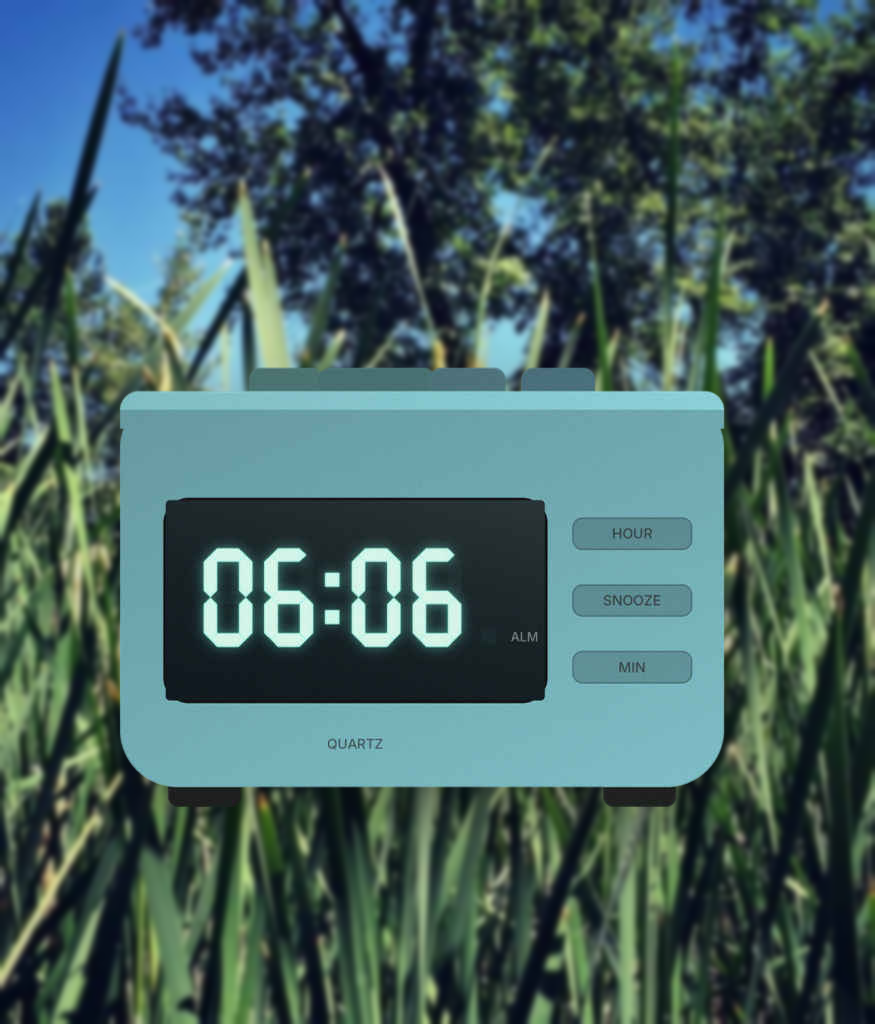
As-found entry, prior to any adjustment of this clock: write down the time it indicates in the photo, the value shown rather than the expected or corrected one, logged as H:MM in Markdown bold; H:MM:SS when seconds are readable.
**6:06**
